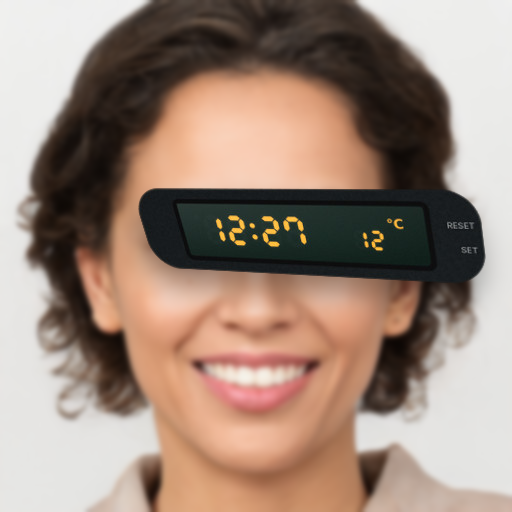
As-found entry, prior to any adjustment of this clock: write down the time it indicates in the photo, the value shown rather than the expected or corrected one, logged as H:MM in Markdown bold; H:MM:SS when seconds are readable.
**12:27**
